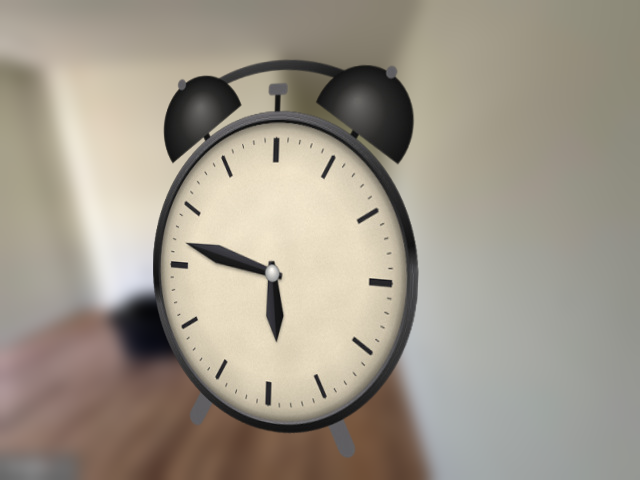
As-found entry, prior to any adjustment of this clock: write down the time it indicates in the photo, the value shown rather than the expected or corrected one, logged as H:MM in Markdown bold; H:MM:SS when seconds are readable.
**5:47**
